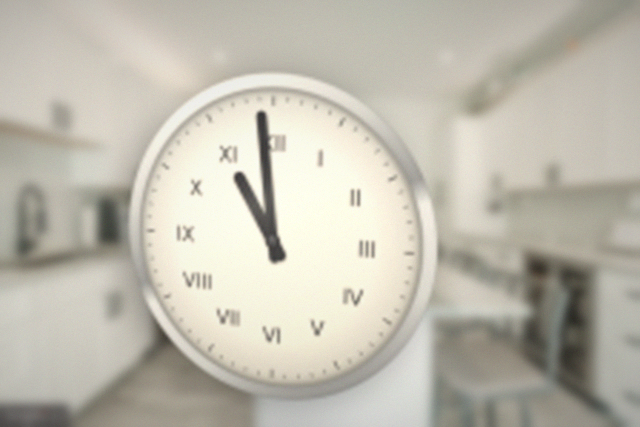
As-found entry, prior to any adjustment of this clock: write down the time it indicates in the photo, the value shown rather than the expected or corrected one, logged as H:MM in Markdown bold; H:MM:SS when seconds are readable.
**10:59**
